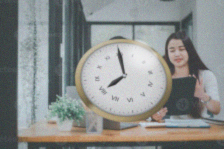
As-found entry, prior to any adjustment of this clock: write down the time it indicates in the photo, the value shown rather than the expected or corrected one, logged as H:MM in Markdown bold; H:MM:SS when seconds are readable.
**8:00**
